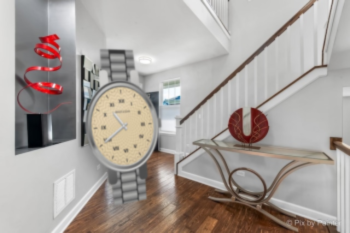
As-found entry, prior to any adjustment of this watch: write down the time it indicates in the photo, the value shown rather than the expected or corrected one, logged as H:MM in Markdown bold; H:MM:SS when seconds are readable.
**10:40**
